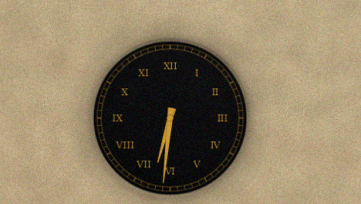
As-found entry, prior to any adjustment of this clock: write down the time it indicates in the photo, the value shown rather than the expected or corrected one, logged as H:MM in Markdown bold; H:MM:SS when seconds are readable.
**6:31**
